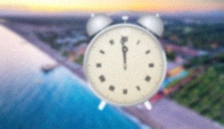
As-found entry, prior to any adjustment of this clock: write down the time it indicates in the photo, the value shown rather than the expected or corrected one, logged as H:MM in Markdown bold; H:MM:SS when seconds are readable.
**11:59**
